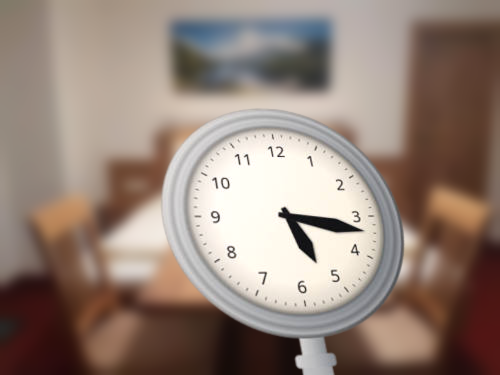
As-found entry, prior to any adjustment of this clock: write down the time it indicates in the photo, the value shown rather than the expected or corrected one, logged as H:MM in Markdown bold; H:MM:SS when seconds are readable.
**5:17**
